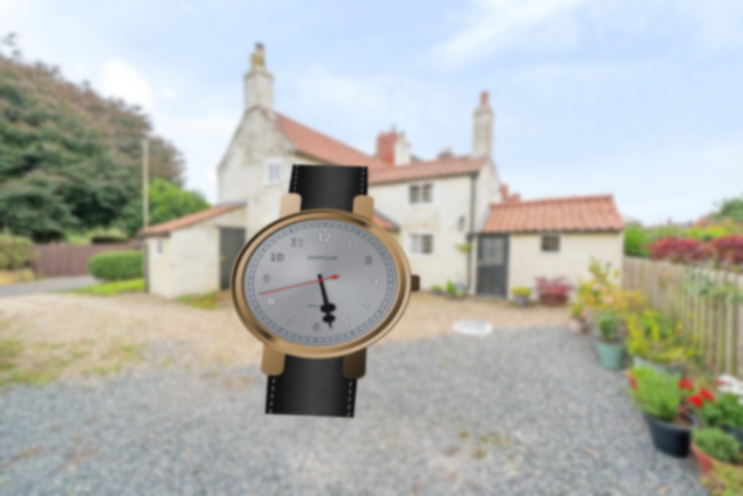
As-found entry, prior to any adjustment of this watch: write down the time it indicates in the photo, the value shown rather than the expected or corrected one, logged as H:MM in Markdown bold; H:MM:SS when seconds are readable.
**5:27:42**
